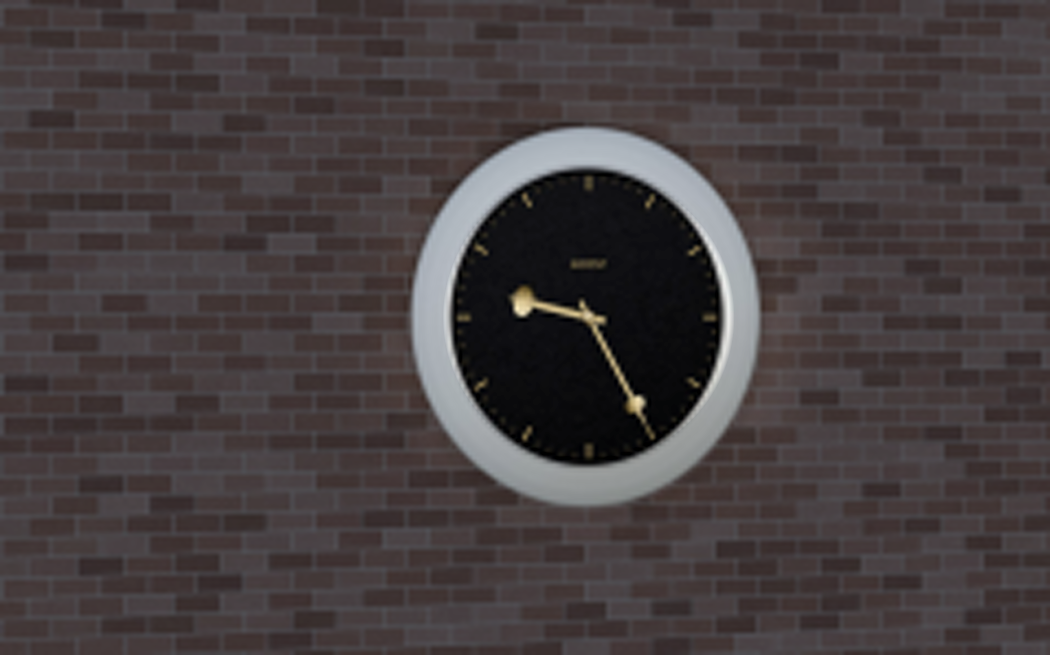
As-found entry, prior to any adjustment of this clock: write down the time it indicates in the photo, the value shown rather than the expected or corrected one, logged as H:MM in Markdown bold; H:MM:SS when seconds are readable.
**9:25**
